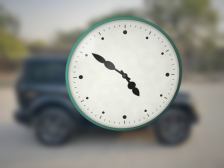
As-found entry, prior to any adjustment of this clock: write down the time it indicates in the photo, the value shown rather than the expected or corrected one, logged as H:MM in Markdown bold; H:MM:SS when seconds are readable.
**4:51**
